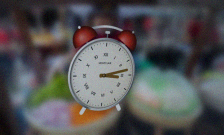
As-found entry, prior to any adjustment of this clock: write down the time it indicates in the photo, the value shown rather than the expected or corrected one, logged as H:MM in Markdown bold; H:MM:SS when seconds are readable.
**3:13**
